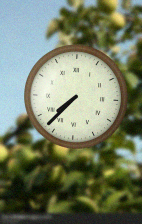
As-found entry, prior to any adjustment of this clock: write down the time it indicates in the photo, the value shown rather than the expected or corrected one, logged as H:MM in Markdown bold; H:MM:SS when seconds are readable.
**7:37**
